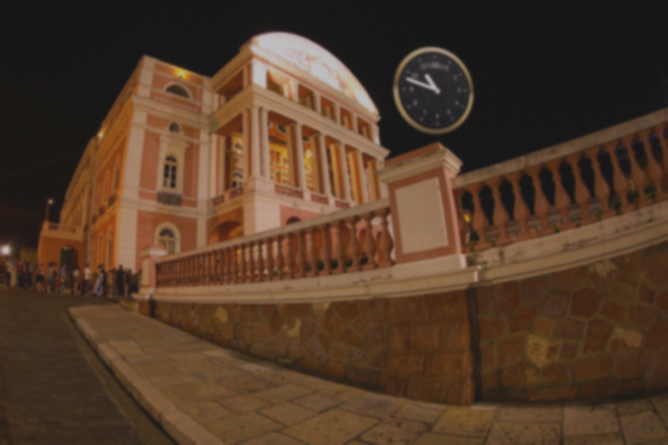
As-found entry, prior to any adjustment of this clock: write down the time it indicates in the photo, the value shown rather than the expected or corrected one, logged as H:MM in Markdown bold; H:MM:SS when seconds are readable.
**10:48**
